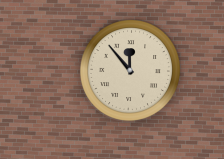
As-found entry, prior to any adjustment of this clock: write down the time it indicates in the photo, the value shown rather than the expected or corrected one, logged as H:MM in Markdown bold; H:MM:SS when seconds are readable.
**11:53**
